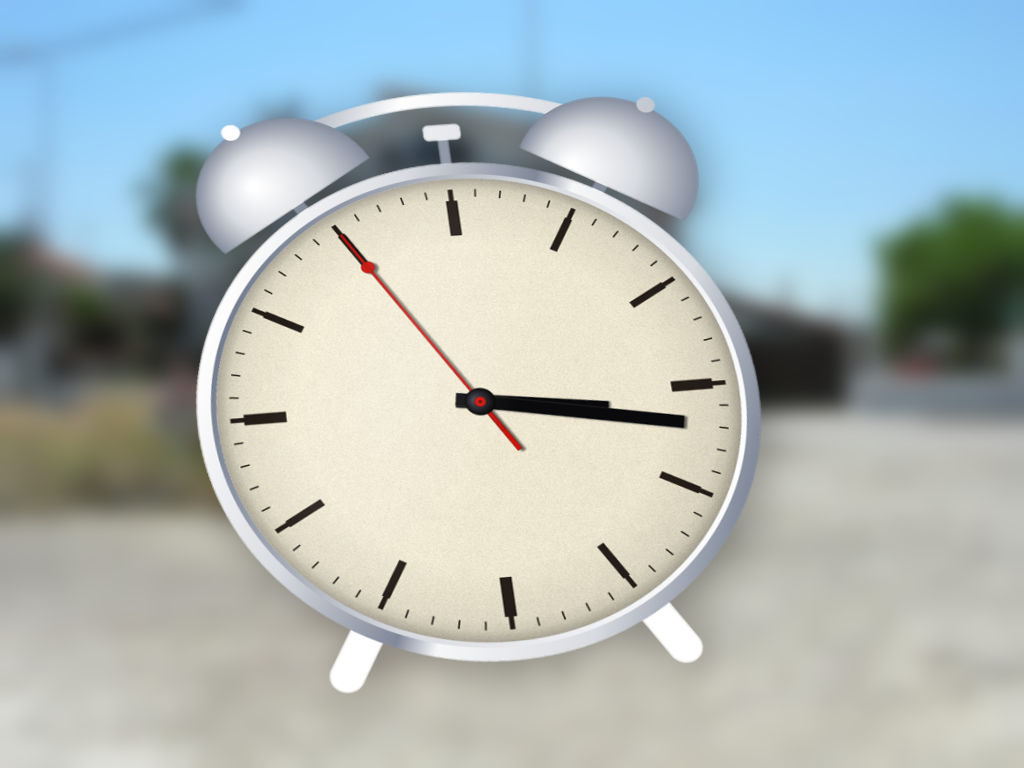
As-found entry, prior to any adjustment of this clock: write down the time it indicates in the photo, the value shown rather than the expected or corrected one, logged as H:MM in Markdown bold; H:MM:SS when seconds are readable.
**3:16:55**
